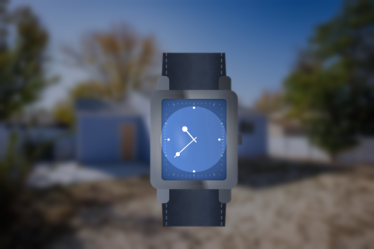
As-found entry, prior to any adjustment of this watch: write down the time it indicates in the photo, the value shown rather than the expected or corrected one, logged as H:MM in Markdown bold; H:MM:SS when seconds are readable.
**10:38**
